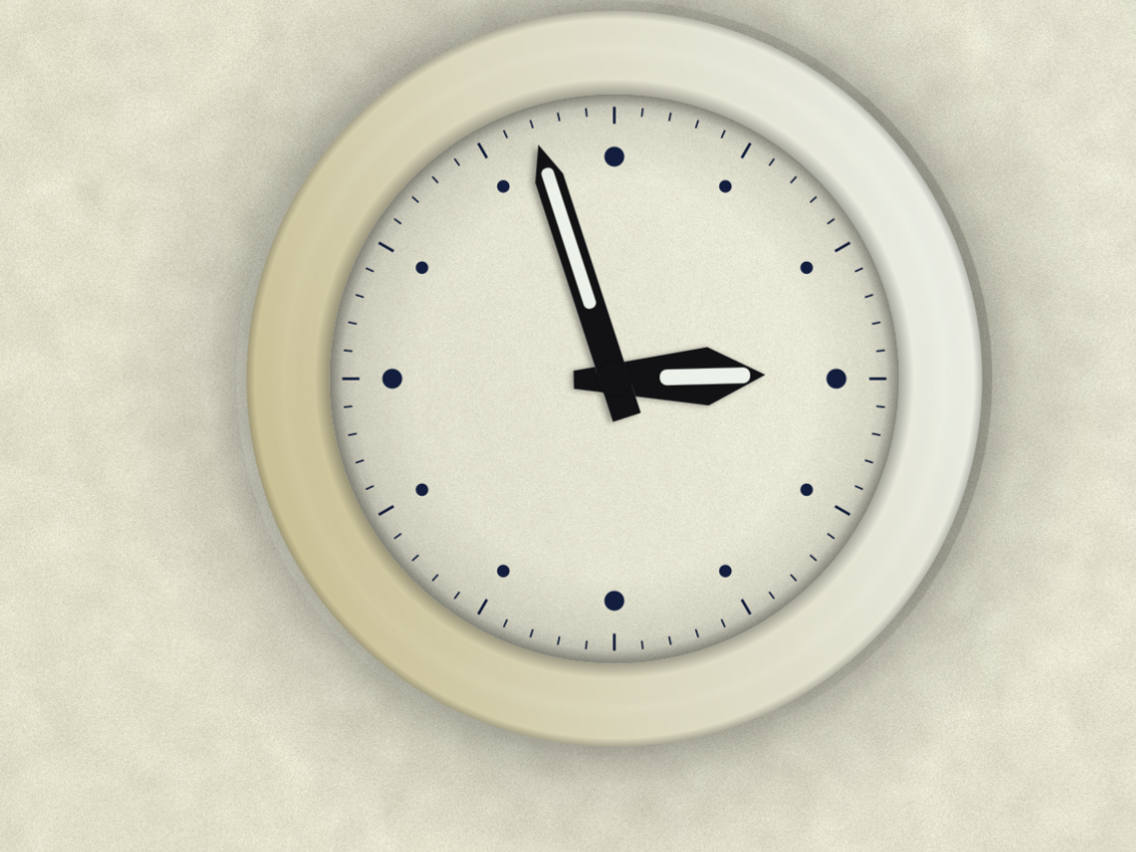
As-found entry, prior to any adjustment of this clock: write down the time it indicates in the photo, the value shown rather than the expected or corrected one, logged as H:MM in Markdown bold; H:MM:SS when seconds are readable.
**2:57**
